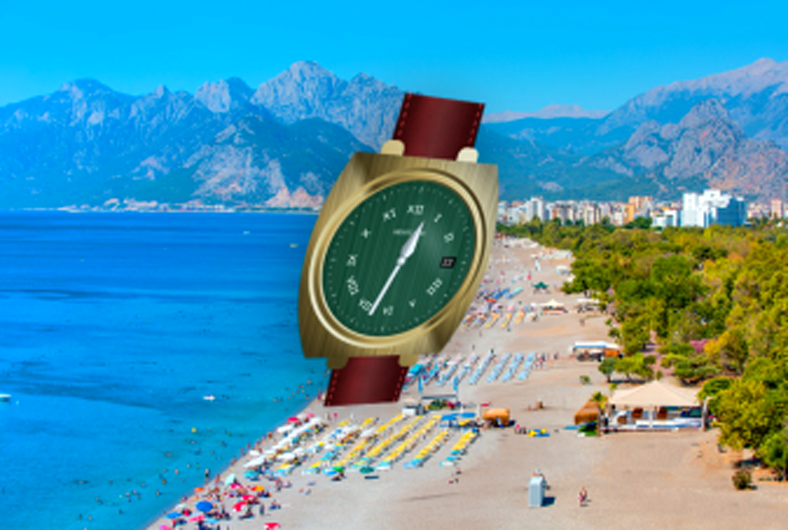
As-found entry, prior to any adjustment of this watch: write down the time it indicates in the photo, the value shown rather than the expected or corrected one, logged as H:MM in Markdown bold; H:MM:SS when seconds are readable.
**12:33**
